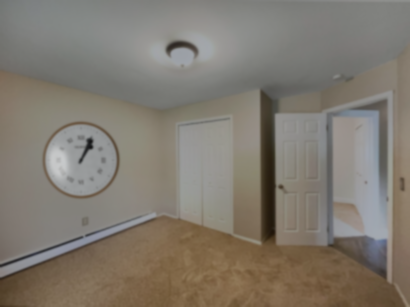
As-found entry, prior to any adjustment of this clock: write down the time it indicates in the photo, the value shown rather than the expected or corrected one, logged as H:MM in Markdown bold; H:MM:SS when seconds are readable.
**1:04**
